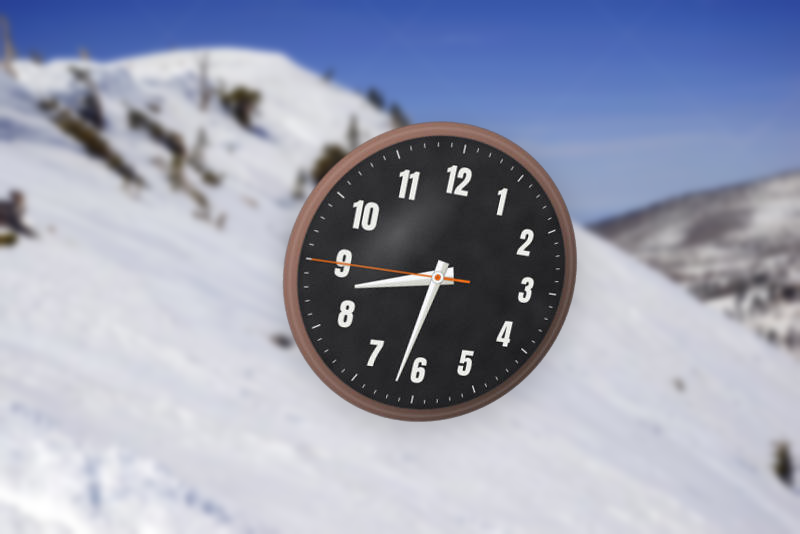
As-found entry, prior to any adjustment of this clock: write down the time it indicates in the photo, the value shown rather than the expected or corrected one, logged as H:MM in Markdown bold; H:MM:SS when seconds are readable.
**8:31:45**
